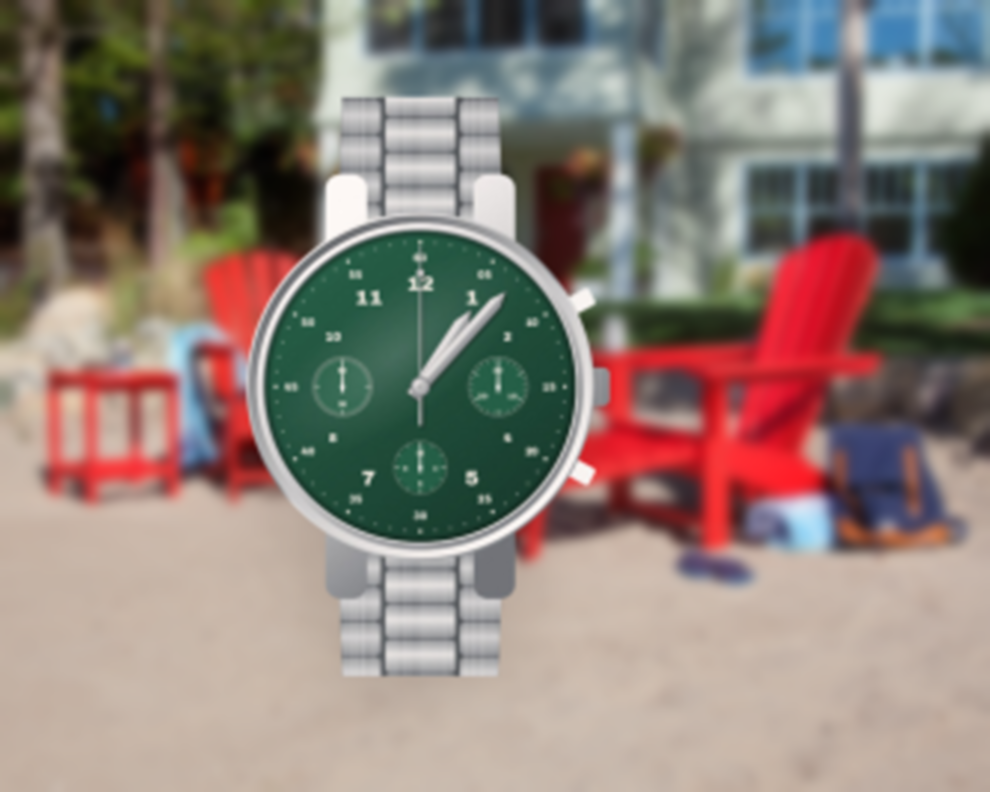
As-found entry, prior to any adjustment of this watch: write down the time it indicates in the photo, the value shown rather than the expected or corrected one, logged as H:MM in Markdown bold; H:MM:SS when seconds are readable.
**1:07**
